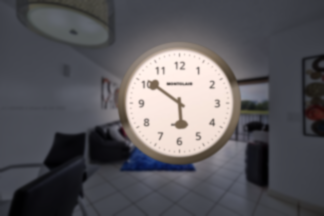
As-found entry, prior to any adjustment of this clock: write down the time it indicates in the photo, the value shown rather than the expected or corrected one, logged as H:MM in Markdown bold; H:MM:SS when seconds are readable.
**5:51**
